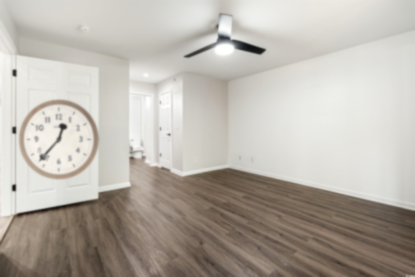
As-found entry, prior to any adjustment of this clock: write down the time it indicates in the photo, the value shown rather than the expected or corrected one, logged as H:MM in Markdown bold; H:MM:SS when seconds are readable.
**12:37**
